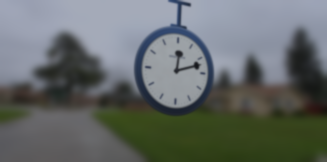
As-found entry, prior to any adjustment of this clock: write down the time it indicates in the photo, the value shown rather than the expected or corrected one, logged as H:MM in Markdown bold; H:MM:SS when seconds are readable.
**12:12**
